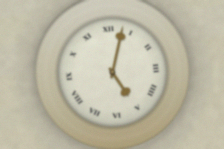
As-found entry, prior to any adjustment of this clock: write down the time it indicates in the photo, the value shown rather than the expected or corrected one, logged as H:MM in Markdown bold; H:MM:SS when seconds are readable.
**5:03**
